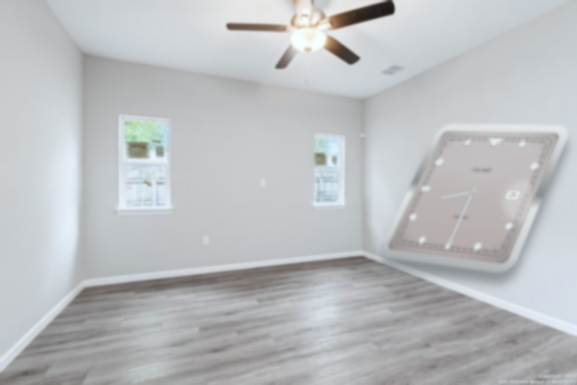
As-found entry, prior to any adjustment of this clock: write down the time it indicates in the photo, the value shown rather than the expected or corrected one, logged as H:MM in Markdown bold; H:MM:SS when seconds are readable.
**8:30**
